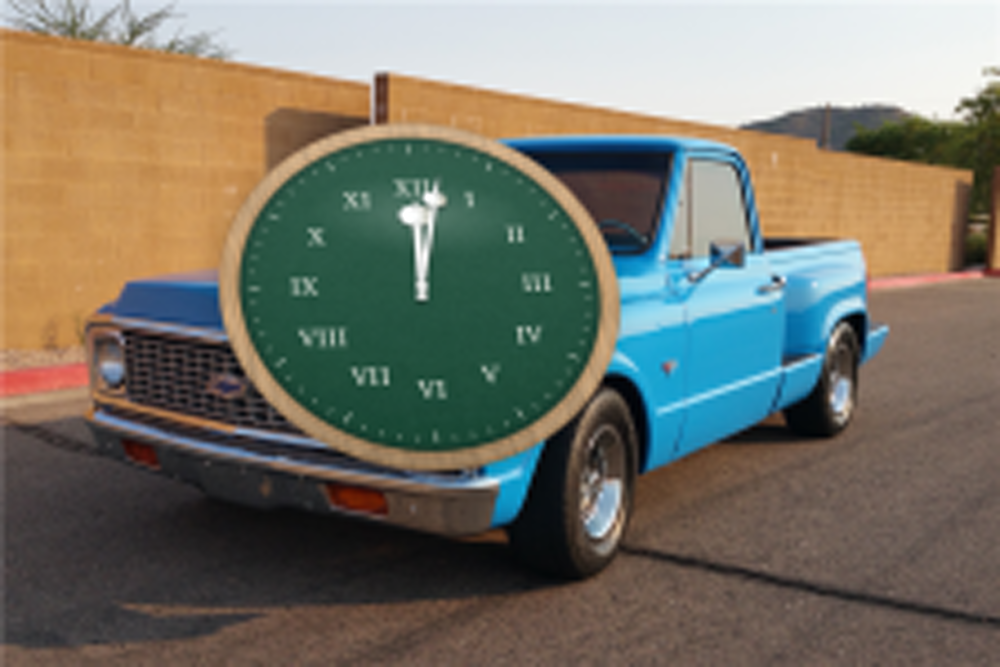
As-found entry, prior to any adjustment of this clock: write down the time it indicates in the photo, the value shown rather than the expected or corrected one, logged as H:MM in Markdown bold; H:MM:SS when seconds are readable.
**12:02**
